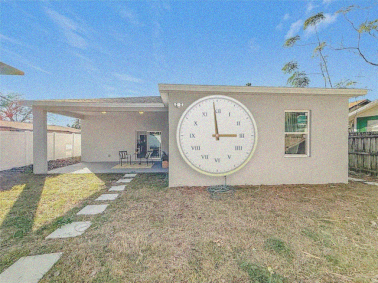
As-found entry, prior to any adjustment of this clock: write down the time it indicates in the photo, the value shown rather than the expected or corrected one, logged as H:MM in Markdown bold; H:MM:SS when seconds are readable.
**2:59**
